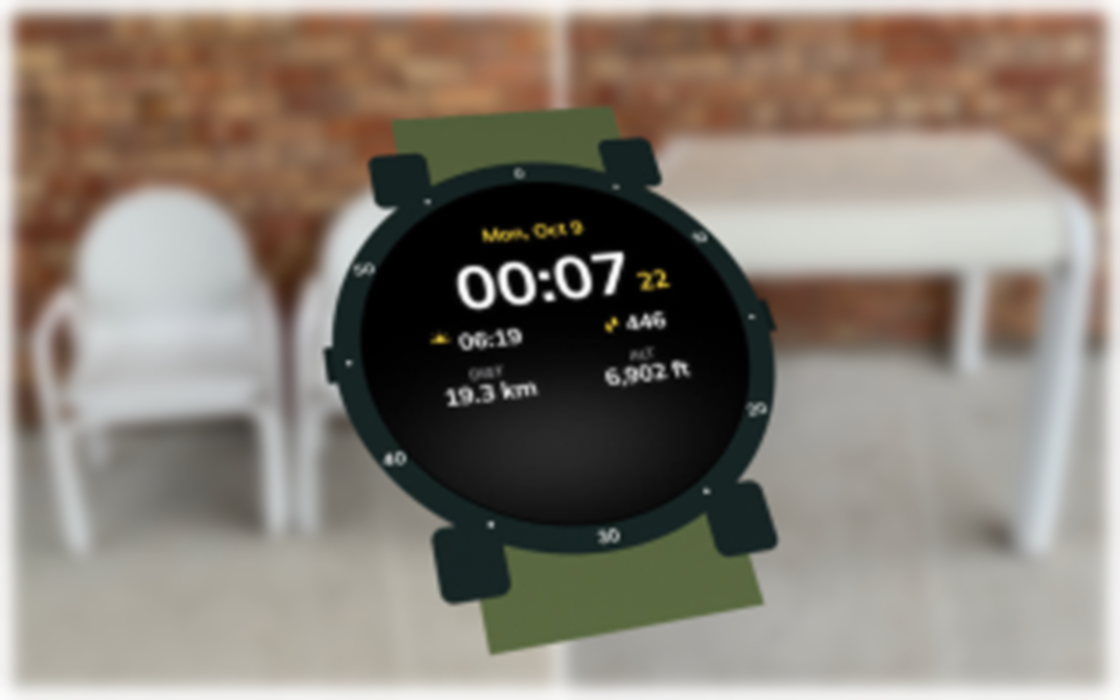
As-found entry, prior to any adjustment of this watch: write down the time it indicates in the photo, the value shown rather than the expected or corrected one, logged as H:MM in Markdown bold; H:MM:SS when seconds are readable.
**0:07**
